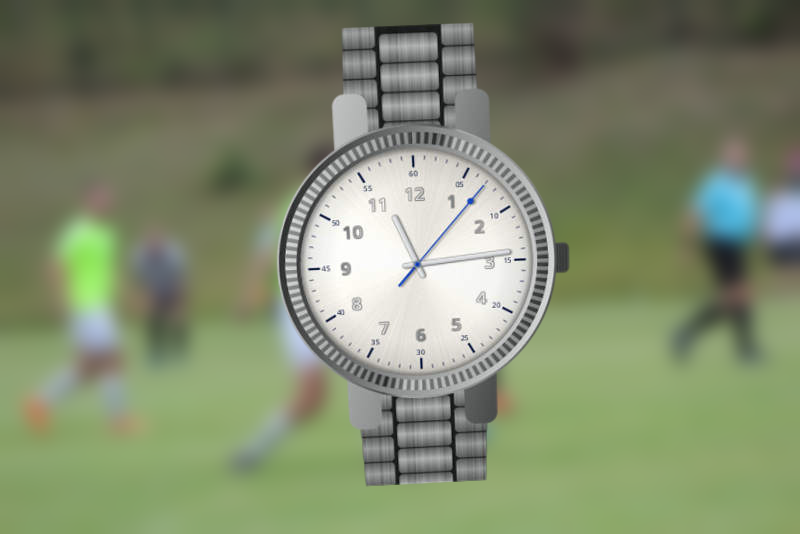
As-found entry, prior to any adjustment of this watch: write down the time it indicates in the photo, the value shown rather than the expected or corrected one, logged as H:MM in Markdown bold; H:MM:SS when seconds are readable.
**11:14:07**
